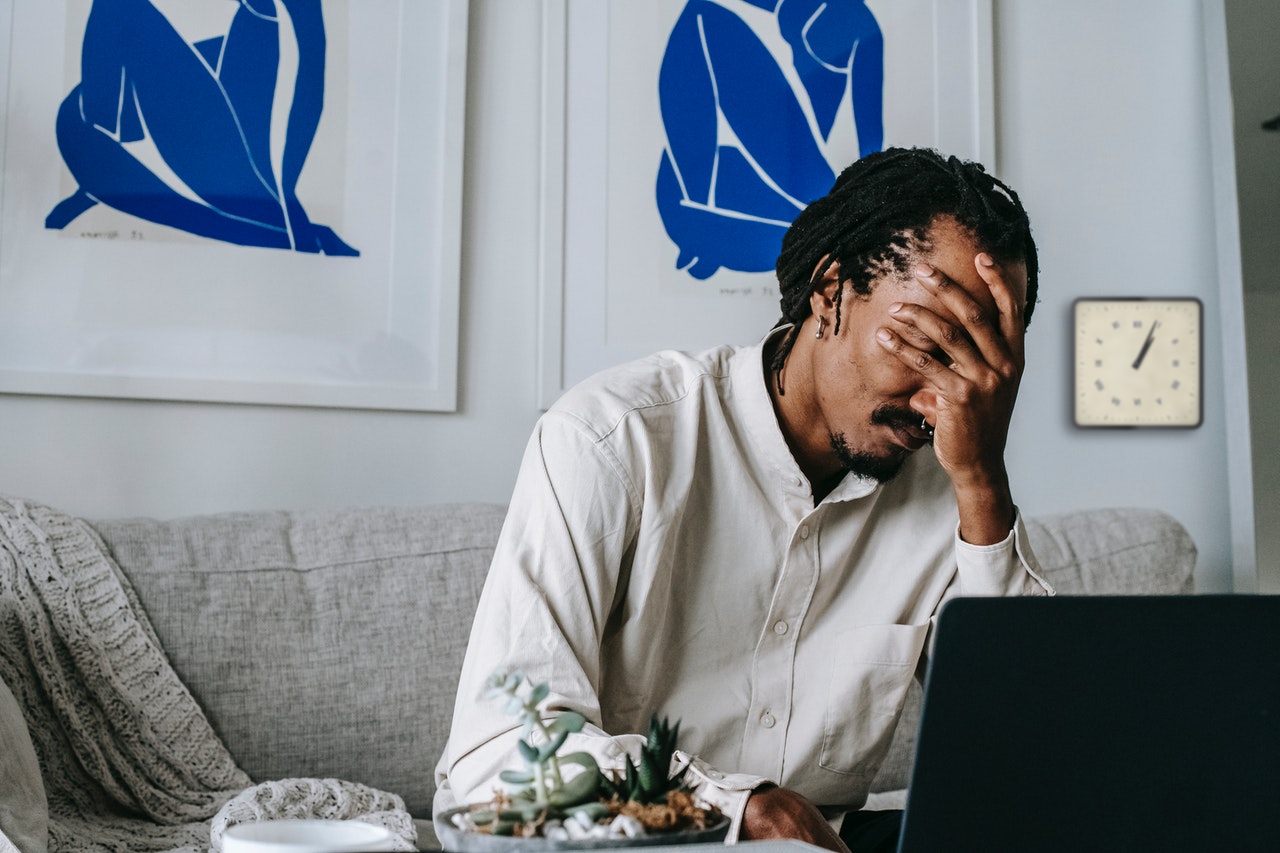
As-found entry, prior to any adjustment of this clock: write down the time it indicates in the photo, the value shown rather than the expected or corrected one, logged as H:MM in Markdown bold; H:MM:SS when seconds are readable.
**1:04**
